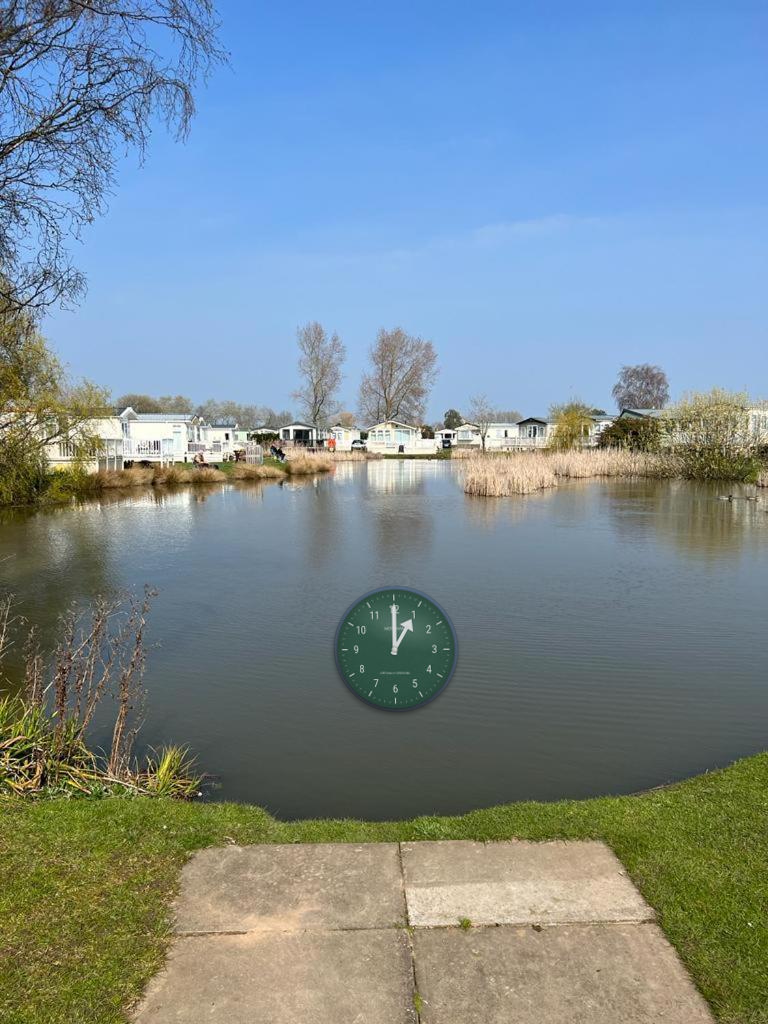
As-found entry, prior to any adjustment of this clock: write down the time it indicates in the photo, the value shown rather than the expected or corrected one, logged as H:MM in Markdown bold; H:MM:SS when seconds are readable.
**1:00**
